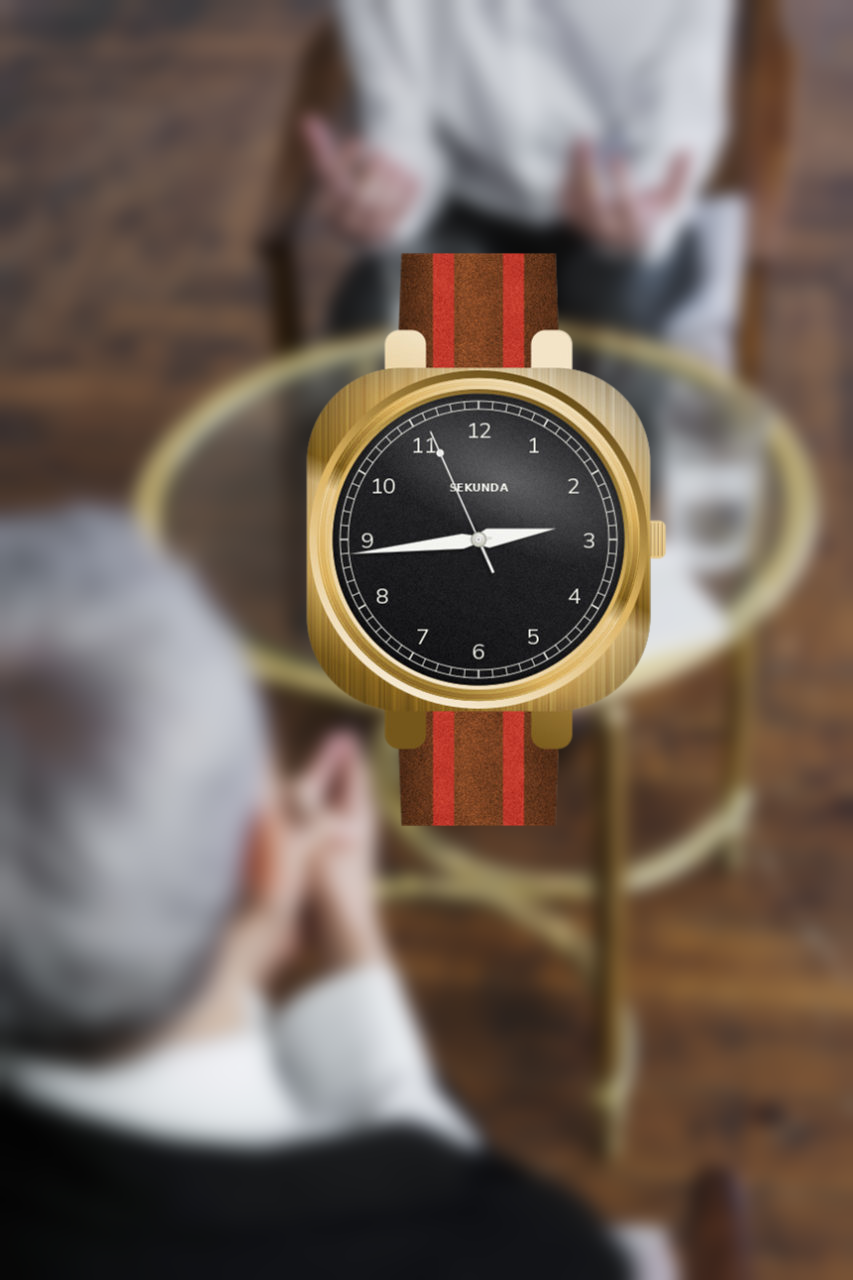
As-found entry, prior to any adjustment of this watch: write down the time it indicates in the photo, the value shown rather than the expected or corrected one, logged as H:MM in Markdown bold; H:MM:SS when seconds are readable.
**2:43:56**
